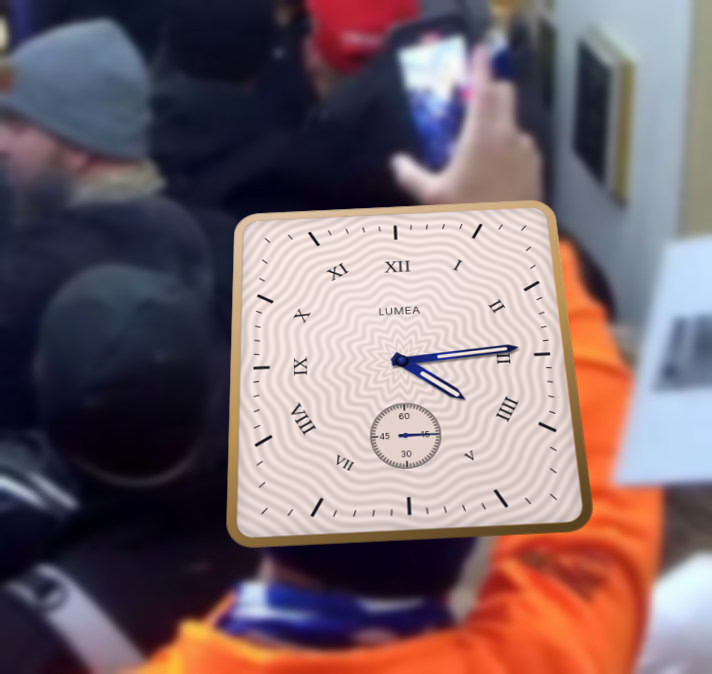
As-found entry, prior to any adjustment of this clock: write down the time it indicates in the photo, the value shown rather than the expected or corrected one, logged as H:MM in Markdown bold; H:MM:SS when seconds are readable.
**4:14:15**
